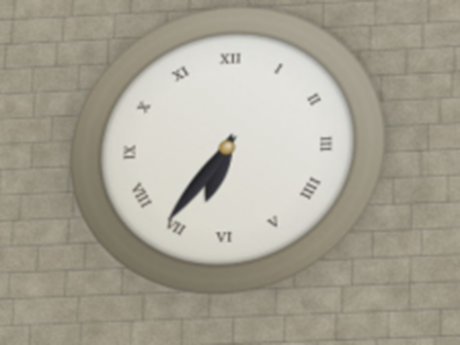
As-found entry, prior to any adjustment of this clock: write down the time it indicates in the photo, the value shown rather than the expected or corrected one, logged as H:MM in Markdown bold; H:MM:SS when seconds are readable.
**6:36**
